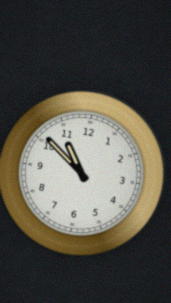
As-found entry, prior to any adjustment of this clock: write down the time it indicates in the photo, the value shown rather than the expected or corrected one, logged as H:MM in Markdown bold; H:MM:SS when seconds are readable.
**10:51**
